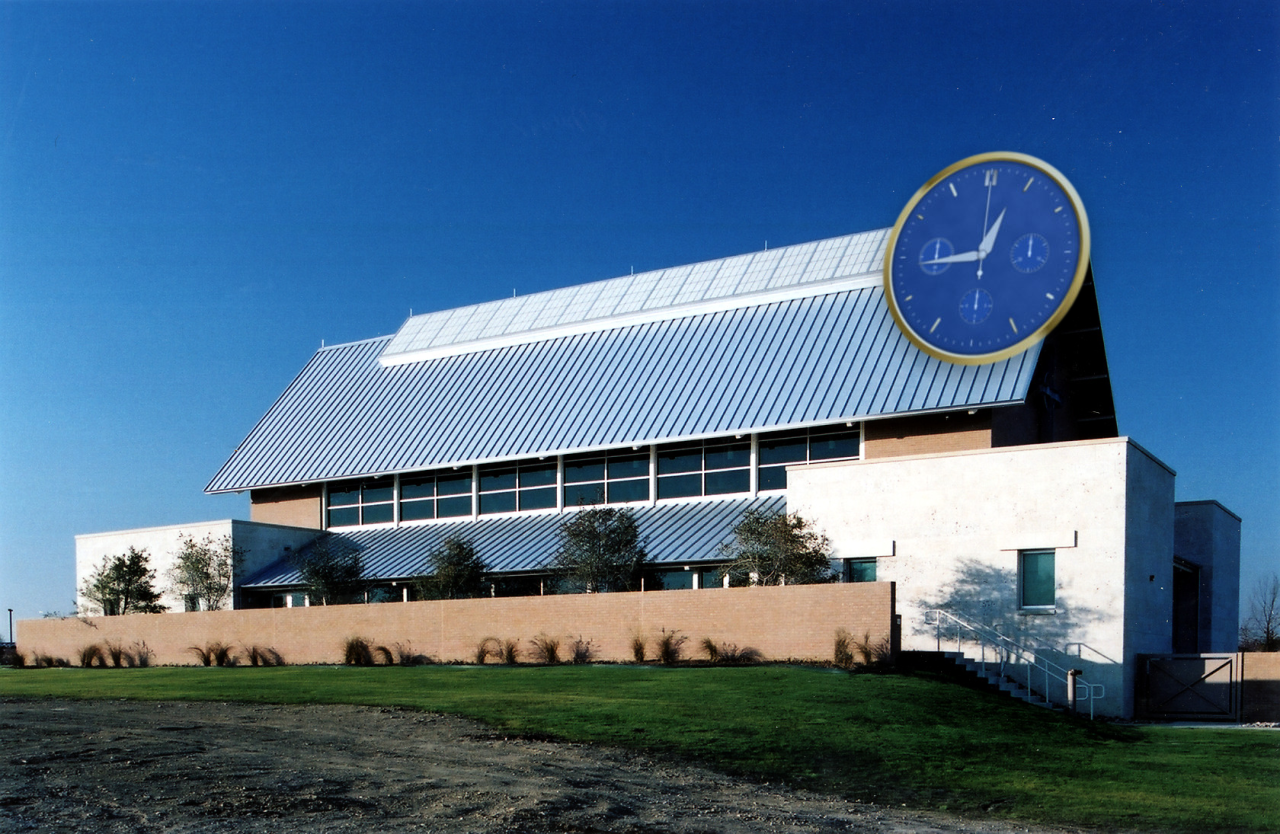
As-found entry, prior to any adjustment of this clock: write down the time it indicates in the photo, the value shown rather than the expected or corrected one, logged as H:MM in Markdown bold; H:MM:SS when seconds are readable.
**12:44**
